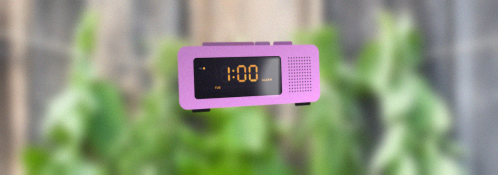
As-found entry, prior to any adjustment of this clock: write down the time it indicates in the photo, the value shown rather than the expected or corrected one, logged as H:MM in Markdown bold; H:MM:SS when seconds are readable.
**1:00**
